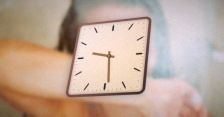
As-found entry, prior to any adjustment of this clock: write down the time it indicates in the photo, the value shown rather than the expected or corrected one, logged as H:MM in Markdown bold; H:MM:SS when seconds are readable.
**9:29**
